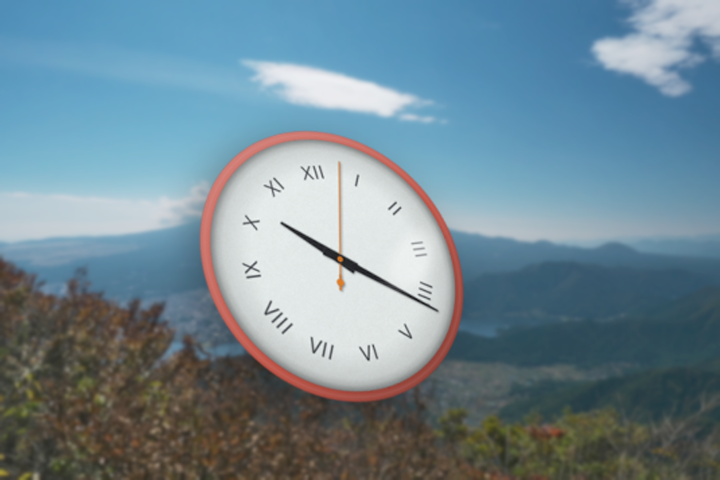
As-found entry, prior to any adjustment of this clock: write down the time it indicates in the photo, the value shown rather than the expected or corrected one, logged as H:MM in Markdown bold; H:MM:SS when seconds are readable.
**10:21:03**
